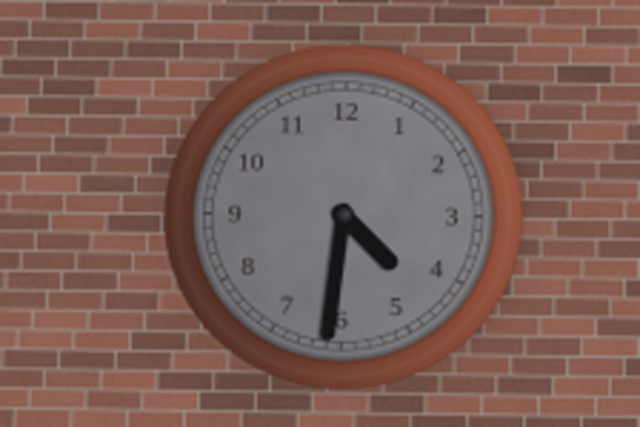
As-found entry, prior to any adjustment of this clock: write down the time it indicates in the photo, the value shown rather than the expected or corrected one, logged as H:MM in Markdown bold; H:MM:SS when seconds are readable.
**4:31**
